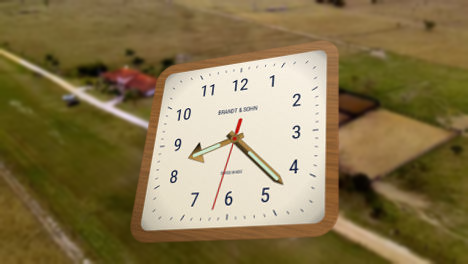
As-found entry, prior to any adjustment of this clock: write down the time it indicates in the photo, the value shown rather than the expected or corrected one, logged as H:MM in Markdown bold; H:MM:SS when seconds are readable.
**8:22:32**
